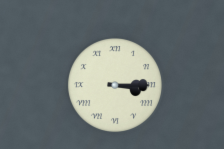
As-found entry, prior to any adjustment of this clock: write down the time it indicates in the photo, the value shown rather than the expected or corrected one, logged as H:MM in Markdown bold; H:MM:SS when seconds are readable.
**3:15**
